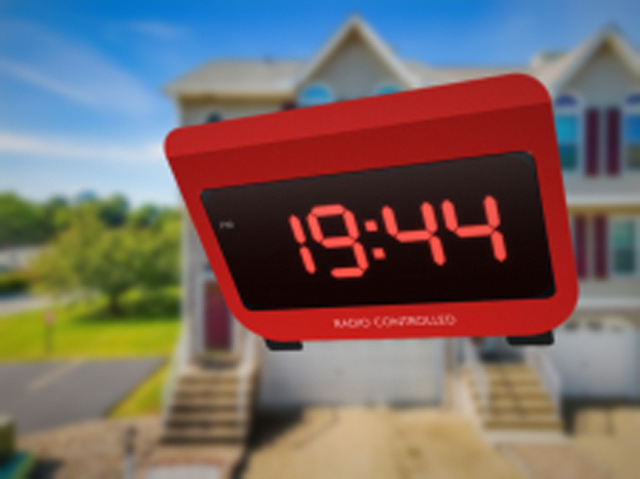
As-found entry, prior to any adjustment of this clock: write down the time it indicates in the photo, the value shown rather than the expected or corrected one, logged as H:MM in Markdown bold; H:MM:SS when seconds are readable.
**19:44**
